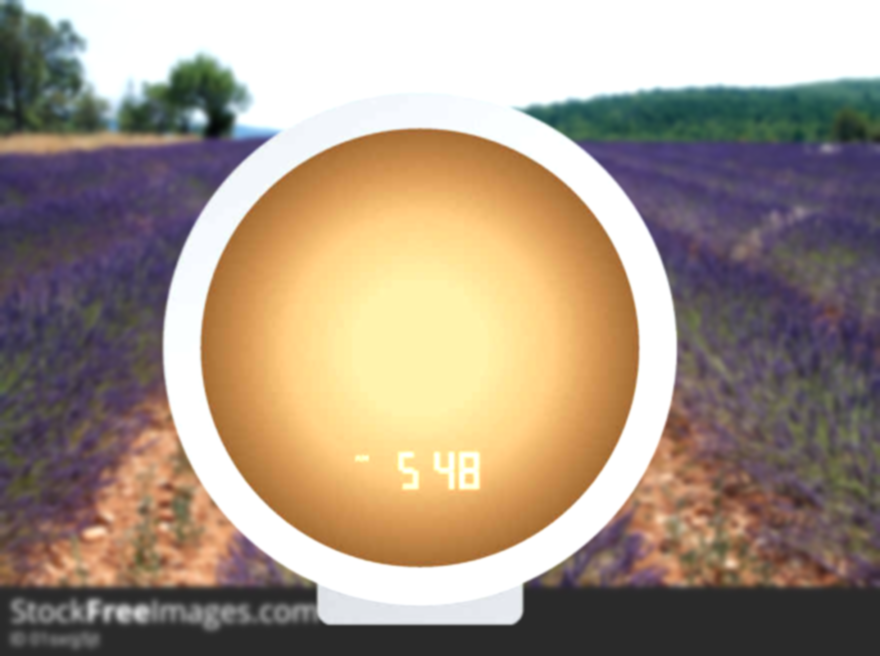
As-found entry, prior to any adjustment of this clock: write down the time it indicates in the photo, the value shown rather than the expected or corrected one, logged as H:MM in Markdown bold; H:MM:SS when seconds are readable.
**5:48**
